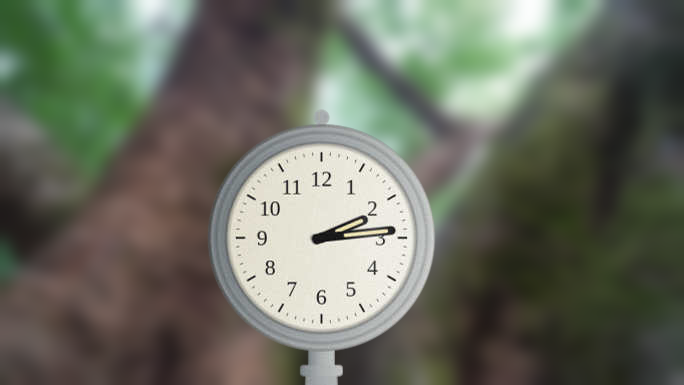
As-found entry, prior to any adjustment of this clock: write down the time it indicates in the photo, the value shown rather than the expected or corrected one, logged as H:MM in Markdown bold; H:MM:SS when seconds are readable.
**2:14**
